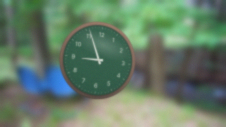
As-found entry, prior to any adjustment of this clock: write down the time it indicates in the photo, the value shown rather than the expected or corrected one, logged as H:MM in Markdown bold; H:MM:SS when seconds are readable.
**8:56**
